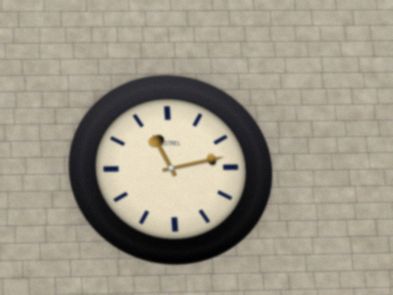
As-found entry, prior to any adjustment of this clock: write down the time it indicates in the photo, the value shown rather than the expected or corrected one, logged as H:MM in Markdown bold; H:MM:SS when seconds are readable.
**11:13**
